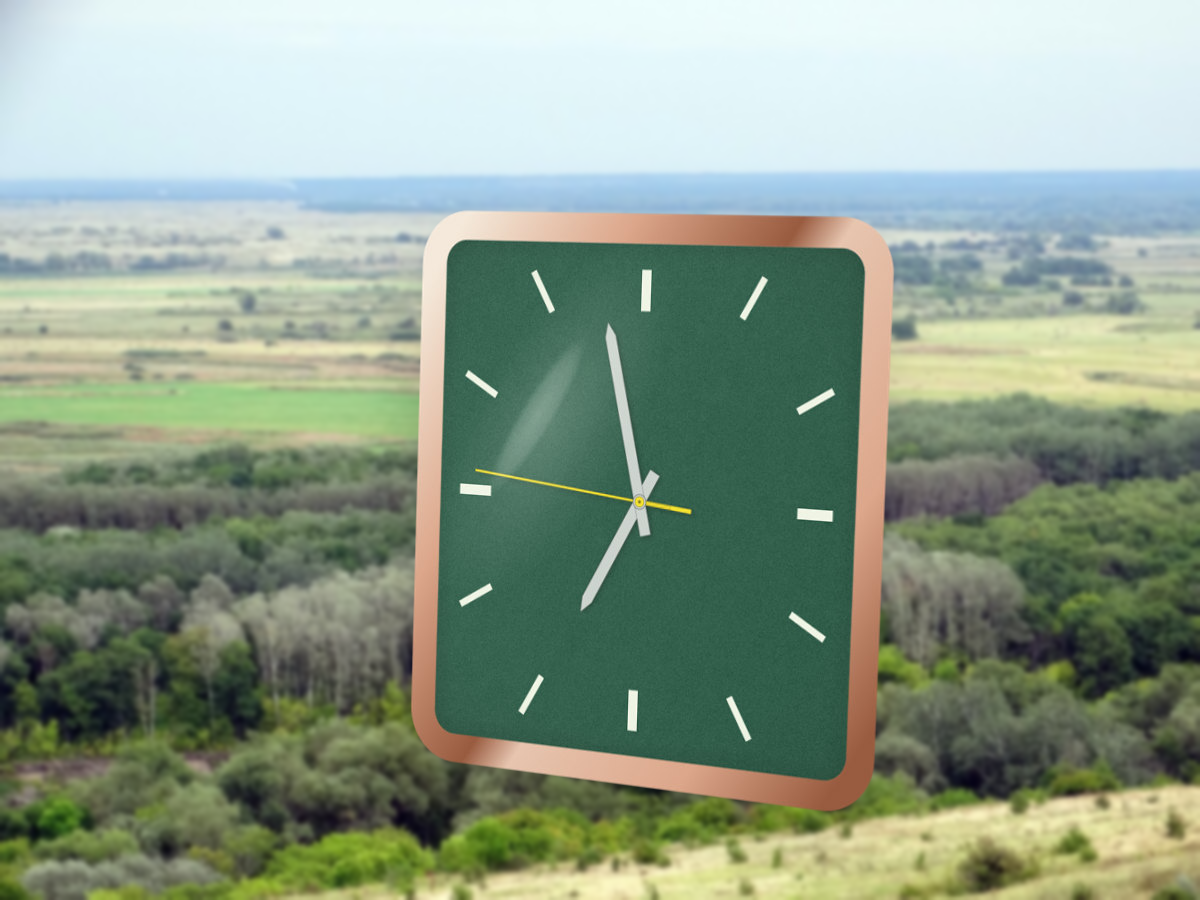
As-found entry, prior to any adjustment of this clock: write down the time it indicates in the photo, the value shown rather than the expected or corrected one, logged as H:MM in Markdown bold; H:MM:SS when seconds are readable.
**6:57:46**
